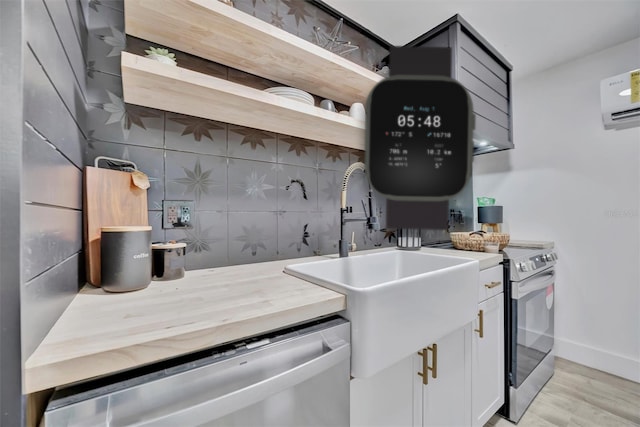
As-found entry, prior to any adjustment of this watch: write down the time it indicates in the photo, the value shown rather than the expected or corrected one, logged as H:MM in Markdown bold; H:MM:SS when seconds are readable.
**5:48**
